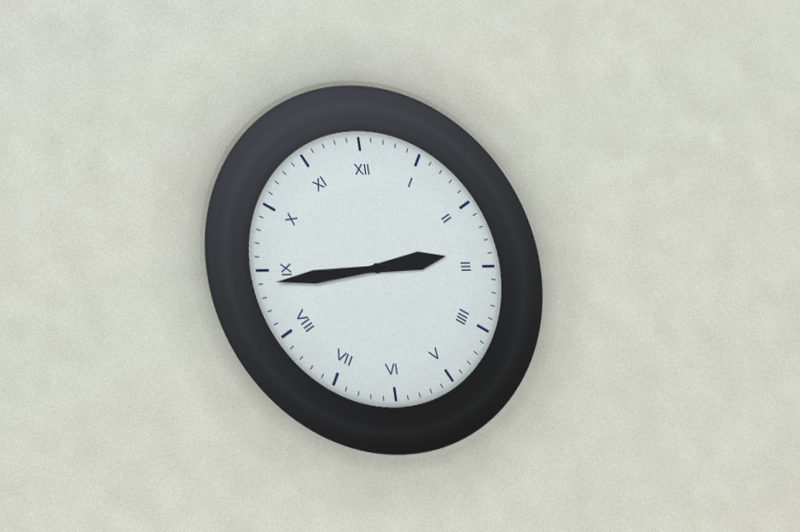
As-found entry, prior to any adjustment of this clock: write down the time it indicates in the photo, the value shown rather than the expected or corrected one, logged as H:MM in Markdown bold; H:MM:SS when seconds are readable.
**2:44**
